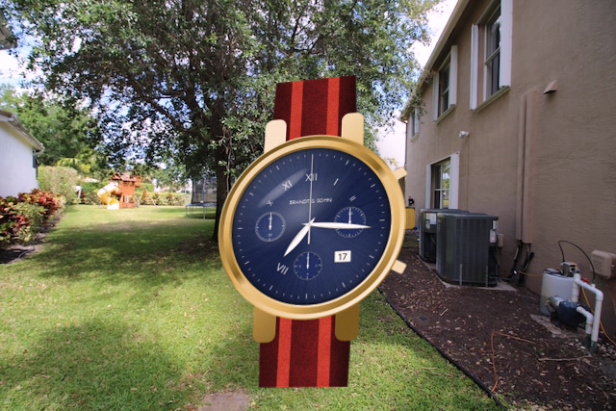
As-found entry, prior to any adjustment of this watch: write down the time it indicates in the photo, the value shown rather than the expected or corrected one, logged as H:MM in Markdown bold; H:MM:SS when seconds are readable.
**7:16**
